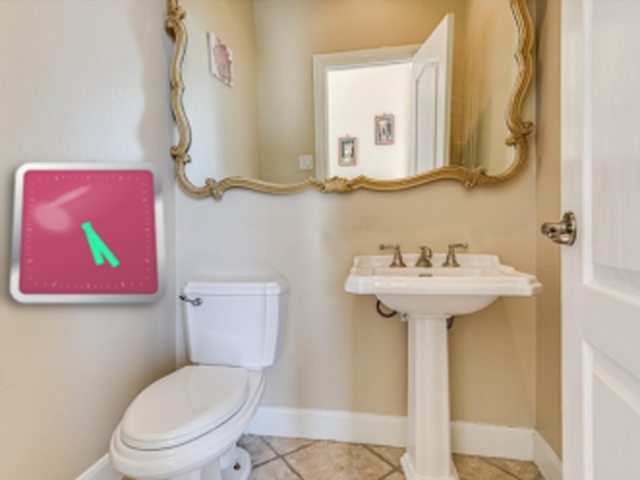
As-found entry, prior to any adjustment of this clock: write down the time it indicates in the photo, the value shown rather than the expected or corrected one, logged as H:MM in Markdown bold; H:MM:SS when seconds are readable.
**5:24**
